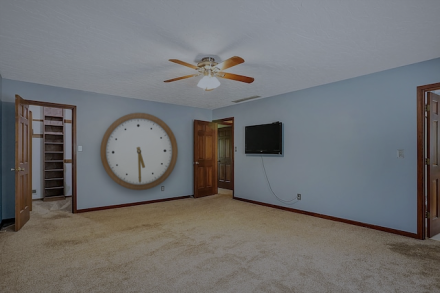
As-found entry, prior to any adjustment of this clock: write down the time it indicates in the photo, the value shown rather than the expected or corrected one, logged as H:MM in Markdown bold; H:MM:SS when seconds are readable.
**5:30**
